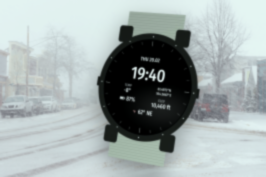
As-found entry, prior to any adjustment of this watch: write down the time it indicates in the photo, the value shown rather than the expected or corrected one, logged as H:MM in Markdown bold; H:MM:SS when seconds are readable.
**19:40**
